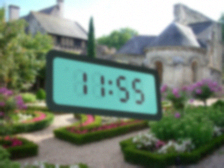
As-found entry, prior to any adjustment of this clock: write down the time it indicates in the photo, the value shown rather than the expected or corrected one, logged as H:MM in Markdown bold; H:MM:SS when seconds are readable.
**11:55**
